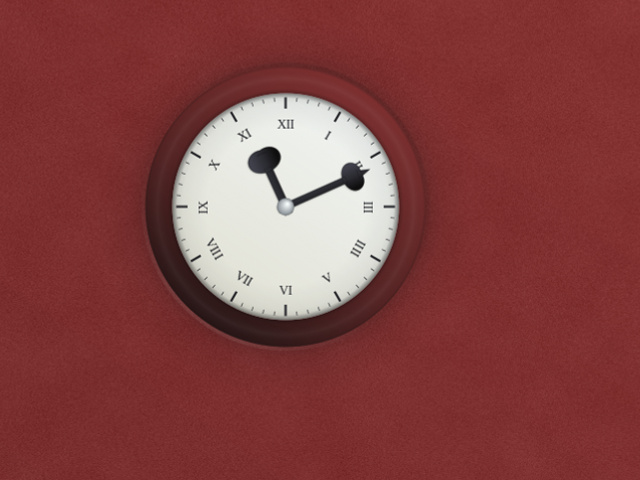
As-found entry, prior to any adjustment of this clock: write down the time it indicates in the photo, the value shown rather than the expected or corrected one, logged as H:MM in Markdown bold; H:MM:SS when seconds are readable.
**11:11**
